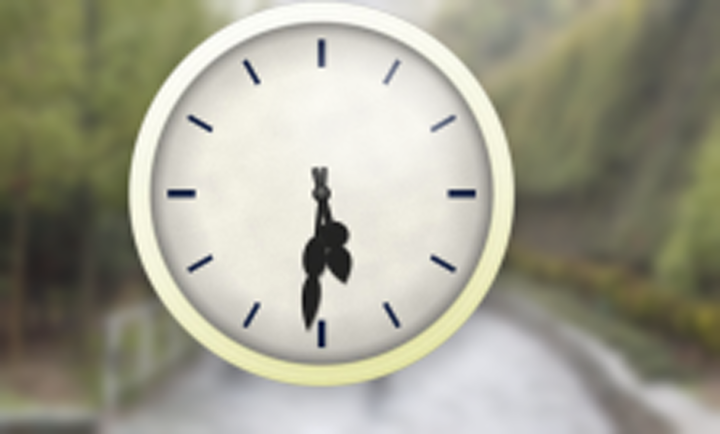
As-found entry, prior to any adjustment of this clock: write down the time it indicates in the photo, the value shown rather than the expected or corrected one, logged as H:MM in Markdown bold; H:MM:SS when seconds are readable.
**5:31**
